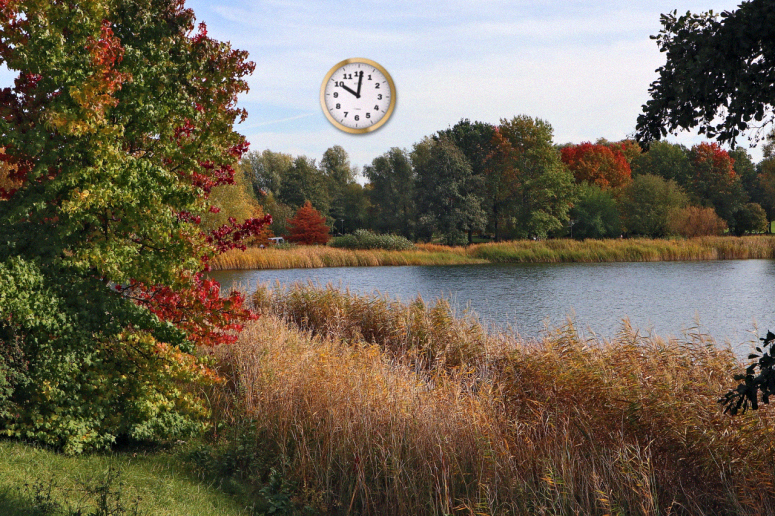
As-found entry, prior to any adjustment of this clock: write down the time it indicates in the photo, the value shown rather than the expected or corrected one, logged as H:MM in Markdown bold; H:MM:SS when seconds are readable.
**10:01**
